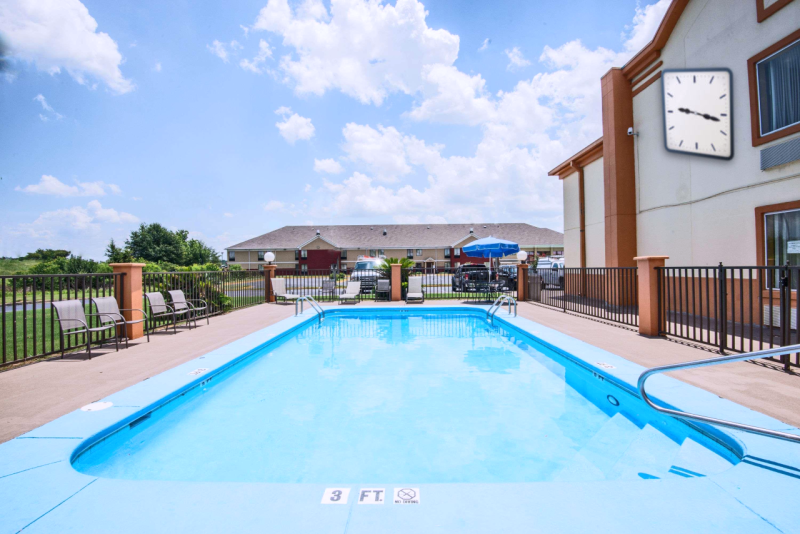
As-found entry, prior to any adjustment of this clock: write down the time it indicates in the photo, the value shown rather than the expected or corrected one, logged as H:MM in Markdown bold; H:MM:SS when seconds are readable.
**9:17**
